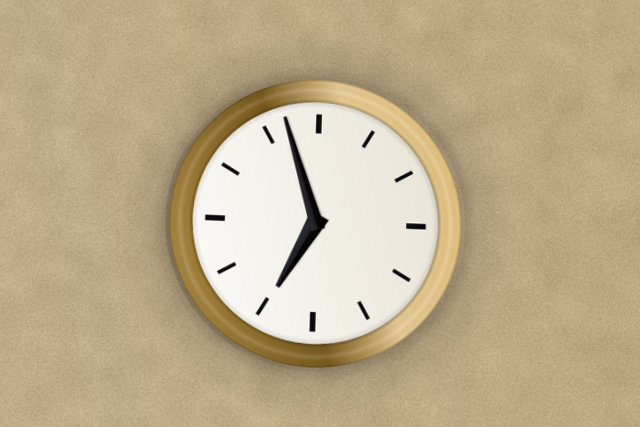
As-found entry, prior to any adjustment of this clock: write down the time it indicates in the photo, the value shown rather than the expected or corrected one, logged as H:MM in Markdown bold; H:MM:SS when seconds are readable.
**6:57**
